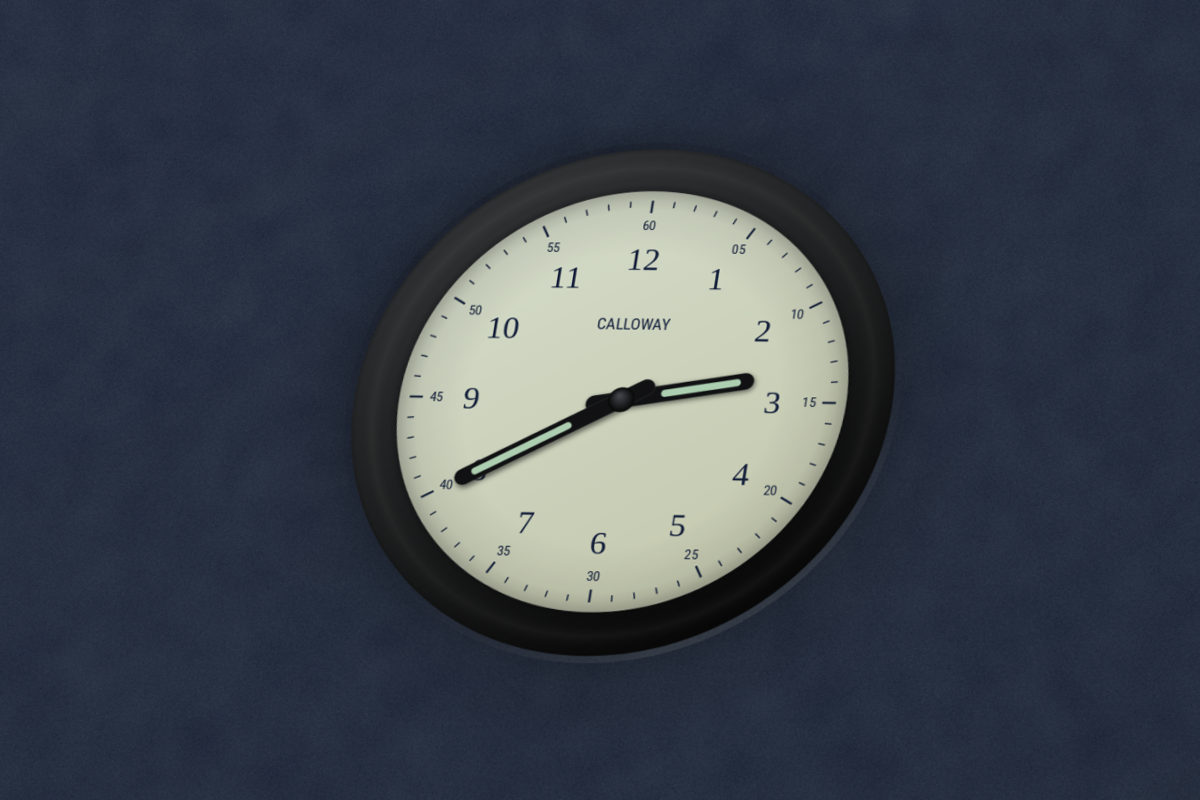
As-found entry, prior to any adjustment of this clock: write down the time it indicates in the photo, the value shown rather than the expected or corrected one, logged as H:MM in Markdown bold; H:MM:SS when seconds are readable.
**2:40**
